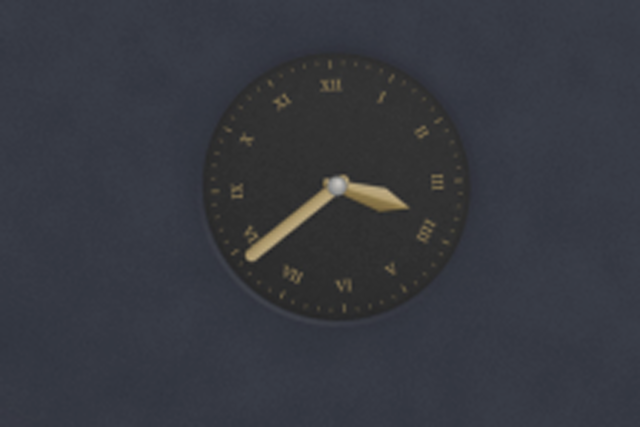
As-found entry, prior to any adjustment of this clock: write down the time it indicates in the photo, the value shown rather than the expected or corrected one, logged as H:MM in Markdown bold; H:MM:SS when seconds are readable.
**3:39**
